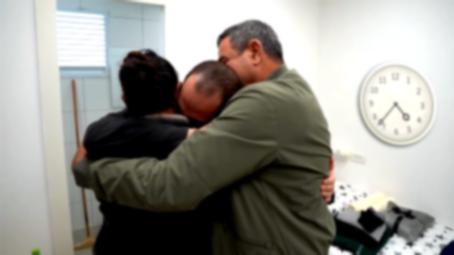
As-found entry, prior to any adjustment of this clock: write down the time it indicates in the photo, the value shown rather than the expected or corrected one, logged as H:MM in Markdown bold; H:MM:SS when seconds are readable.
**4:37**
